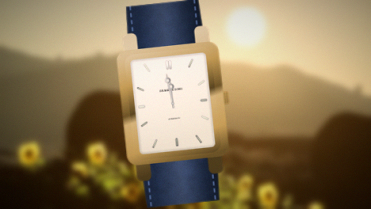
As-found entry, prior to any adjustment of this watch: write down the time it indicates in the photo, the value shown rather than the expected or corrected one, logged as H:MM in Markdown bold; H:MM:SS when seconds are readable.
**11:59**
